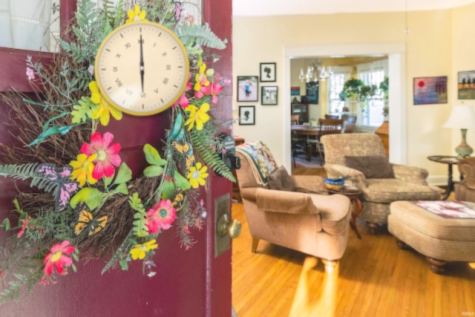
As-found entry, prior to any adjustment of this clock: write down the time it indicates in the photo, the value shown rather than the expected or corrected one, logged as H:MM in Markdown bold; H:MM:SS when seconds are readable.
**6:00**
